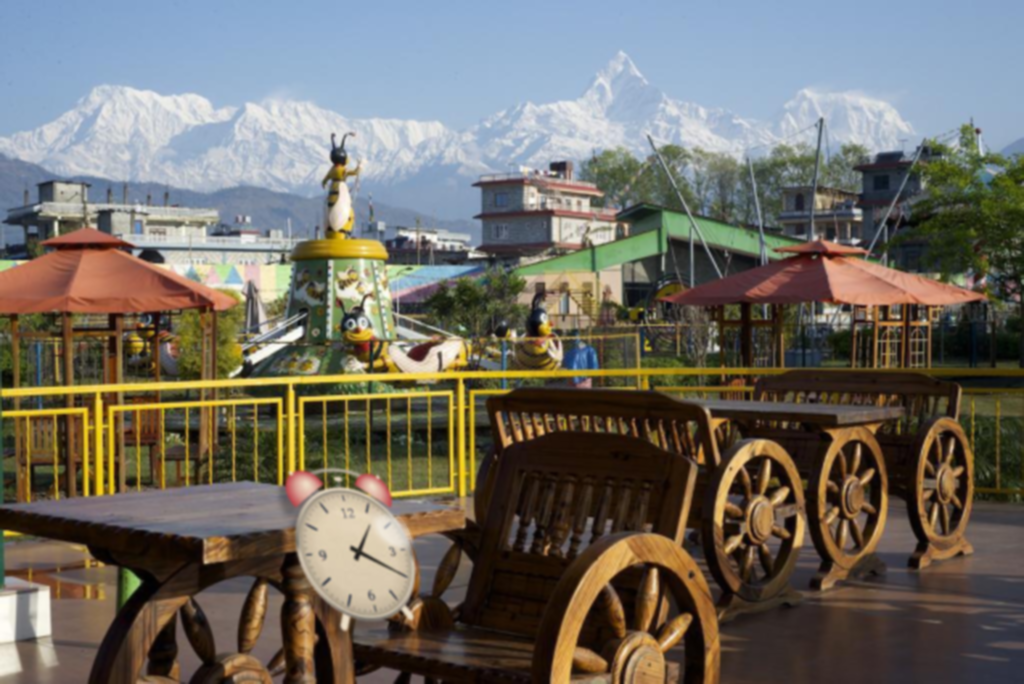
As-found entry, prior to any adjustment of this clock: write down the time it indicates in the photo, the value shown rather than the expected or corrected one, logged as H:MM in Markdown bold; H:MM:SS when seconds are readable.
**1:20**
